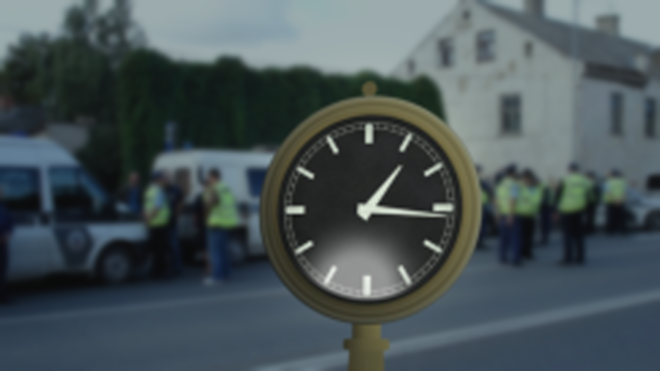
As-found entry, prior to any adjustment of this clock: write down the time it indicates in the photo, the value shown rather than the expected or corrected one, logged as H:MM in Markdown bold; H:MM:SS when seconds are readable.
**1:16**
